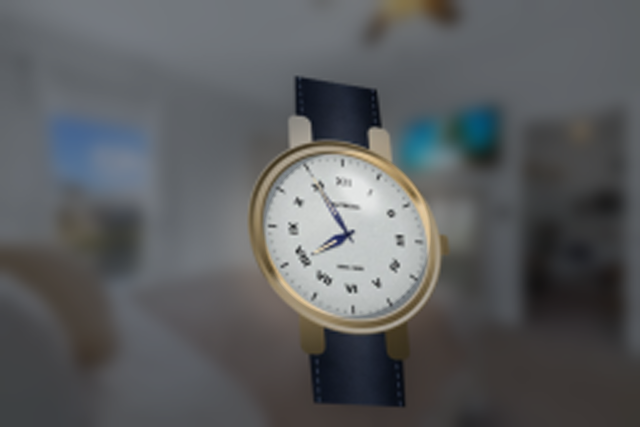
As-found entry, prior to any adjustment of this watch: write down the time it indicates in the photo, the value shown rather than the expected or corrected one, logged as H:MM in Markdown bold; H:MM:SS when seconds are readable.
**7:55**
